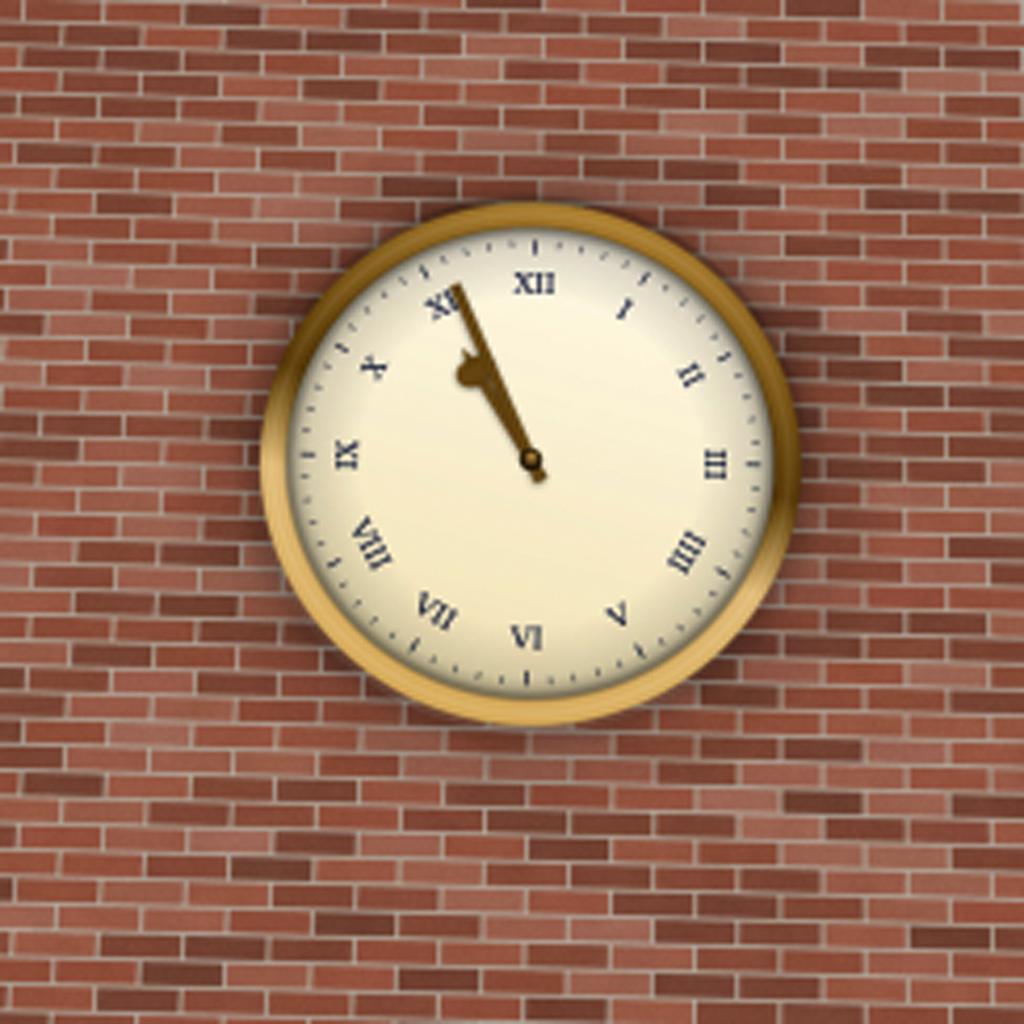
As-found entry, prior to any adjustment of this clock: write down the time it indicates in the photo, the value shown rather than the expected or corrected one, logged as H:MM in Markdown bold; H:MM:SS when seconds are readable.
**10:56**
